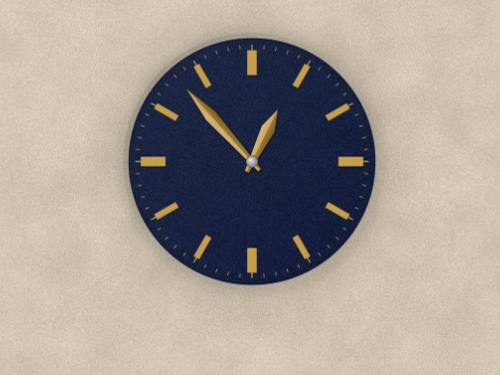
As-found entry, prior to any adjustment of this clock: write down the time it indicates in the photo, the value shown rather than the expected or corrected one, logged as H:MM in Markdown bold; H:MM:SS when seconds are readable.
**12:53**
